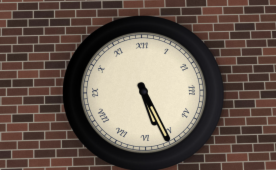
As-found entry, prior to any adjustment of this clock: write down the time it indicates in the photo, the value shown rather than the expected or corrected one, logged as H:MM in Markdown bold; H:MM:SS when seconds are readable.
**5:26**
